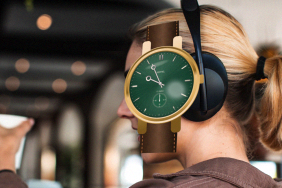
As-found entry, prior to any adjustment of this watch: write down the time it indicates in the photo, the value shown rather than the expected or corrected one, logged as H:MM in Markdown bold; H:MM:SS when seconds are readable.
**9:56**
